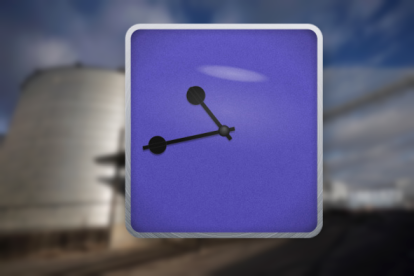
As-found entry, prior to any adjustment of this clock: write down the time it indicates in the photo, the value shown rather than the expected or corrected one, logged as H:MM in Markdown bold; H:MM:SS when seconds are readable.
**10:43**
